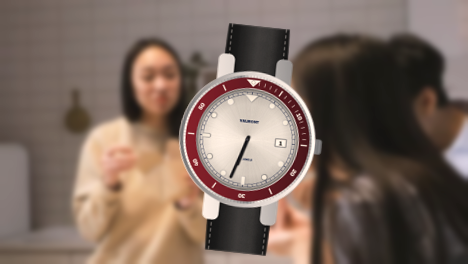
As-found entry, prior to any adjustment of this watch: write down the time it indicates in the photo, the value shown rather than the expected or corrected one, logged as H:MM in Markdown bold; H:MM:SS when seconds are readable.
**6:33**
